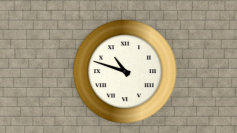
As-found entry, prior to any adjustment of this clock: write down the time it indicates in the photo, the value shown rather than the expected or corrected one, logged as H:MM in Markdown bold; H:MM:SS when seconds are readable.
**10:48**
